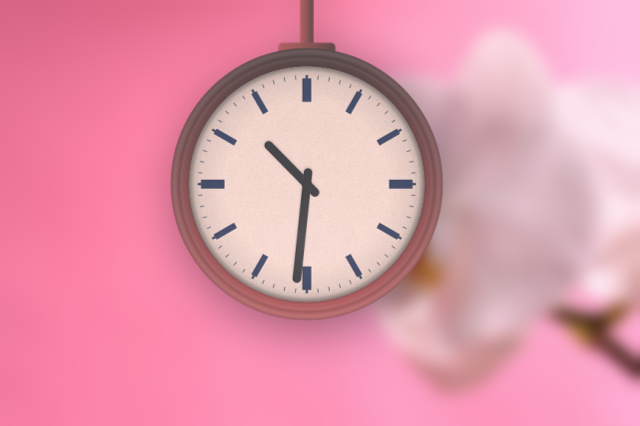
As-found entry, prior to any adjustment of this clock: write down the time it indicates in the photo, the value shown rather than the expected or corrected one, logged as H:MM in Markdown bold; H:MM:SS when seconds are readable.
**10:31**
